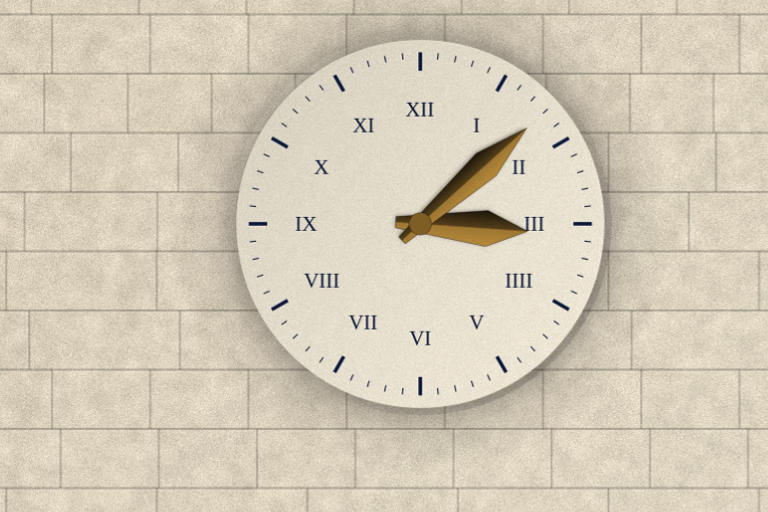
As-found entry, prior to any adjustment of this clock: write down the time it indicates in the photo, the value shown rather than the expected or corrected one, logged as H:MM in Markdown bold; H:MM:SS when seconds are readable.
**3:08**
